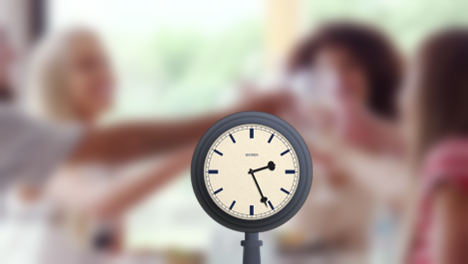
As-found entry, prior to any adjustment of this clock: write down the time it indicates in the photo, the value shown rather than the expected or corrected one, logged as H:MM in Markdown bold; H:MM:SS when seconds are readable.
**2:26**
